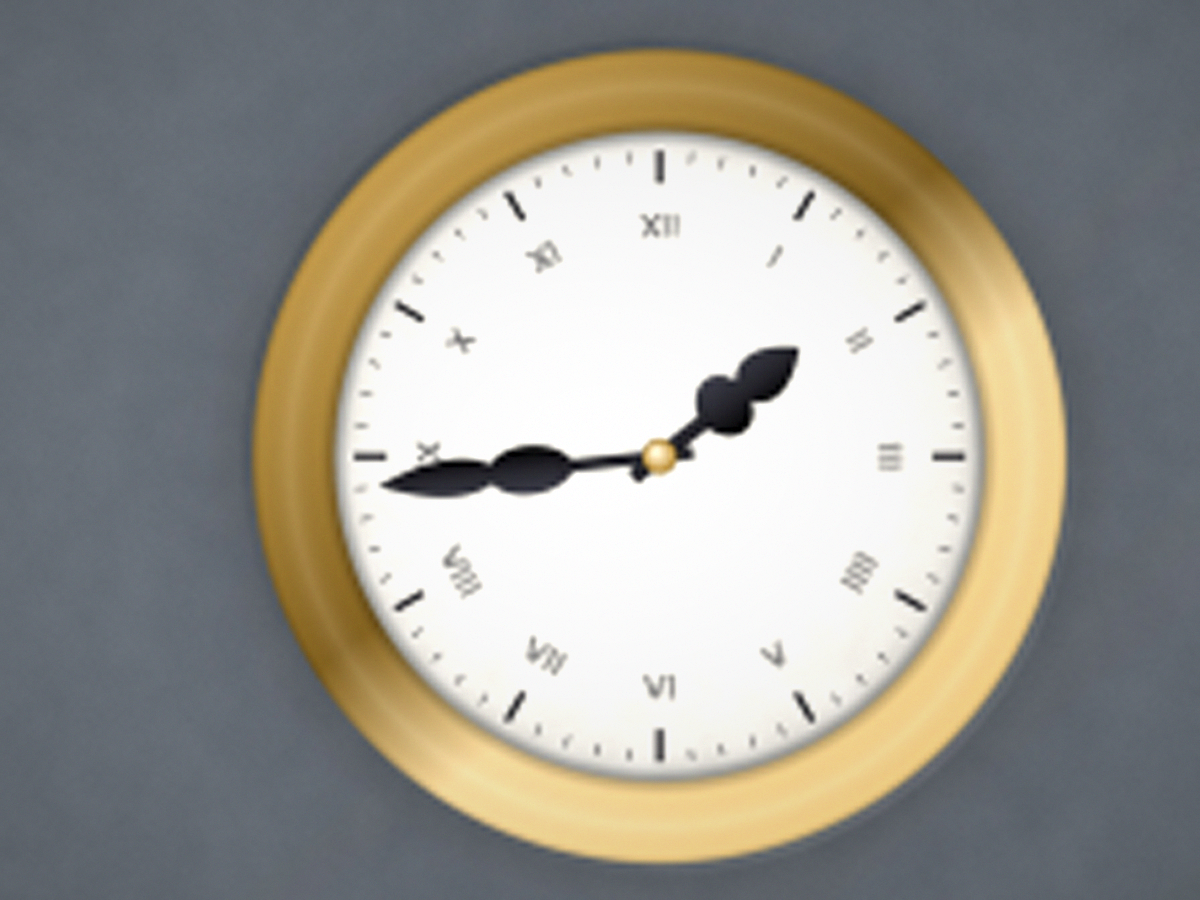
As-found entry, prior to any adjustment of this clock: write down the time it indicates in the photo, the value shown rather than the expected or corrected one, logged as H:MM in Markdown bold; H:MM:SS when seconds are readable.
**1:44**
